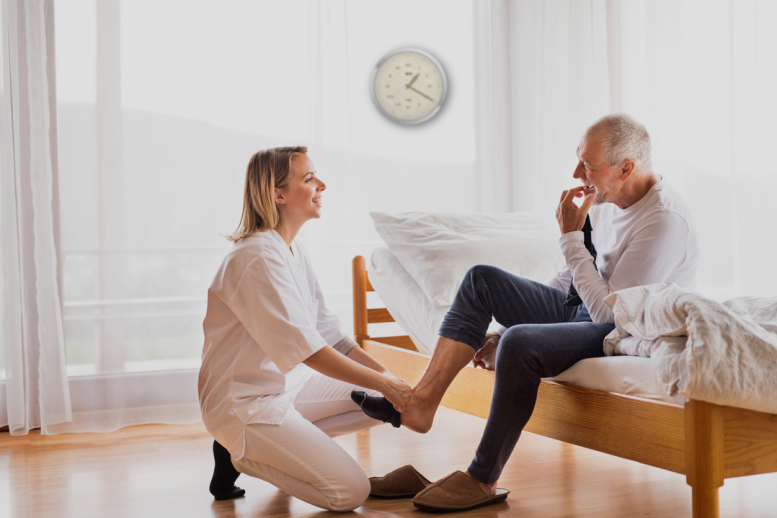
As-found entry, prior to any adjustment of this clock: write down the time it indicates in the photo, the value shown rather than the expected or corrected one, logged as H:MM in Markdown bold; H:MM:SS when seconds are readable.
**1:20**
